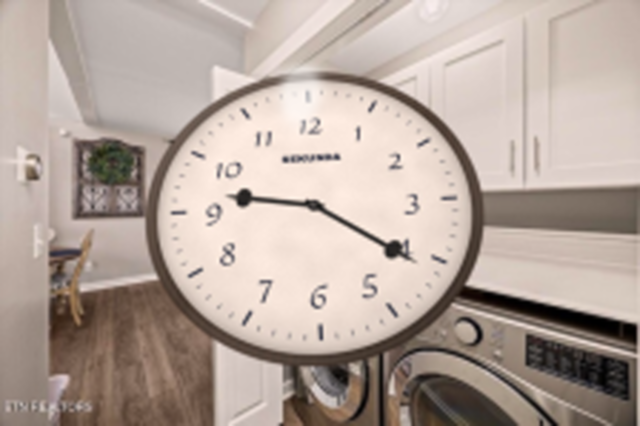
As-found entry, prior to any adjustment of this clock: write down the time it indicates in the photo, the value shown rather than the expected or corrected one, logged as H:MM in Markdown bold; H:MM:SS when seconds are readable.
**9:21**
